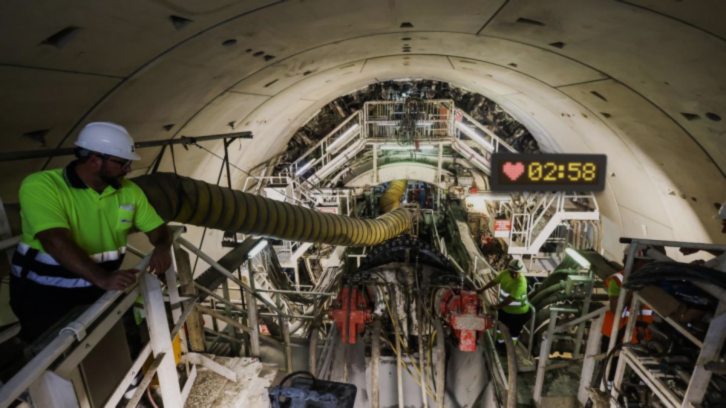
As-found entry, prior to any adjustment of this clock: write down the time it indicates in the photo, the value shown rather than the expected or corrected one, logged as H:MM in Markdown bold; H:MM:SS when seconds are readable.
**2:58**
